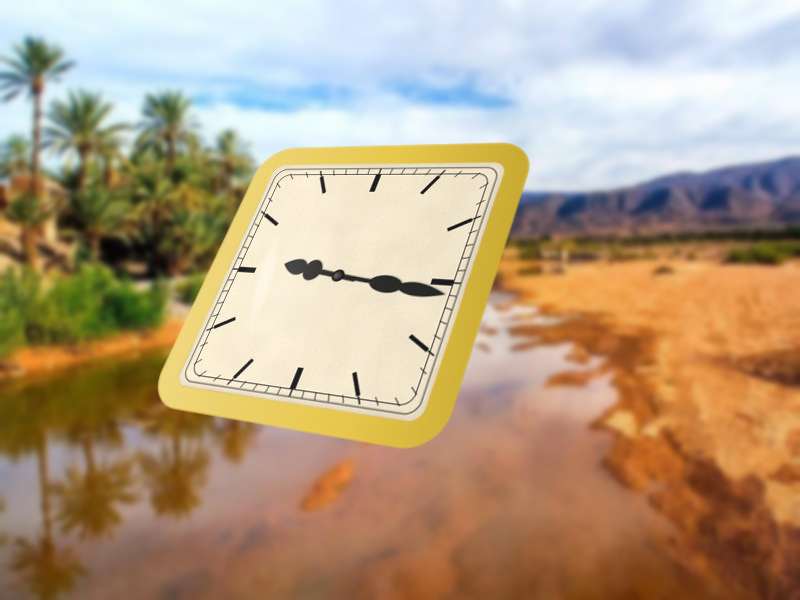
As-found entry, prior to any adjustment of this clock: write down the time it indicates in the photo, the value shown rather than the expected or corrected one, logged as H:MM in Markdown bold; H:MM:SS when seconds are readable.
**9:16**
